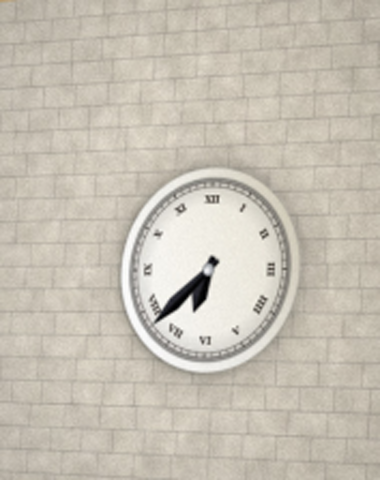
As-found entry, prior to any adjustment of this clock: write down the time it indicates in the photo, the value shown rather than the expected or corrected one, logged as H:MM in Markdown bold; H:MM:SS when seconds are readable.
**6:38**
